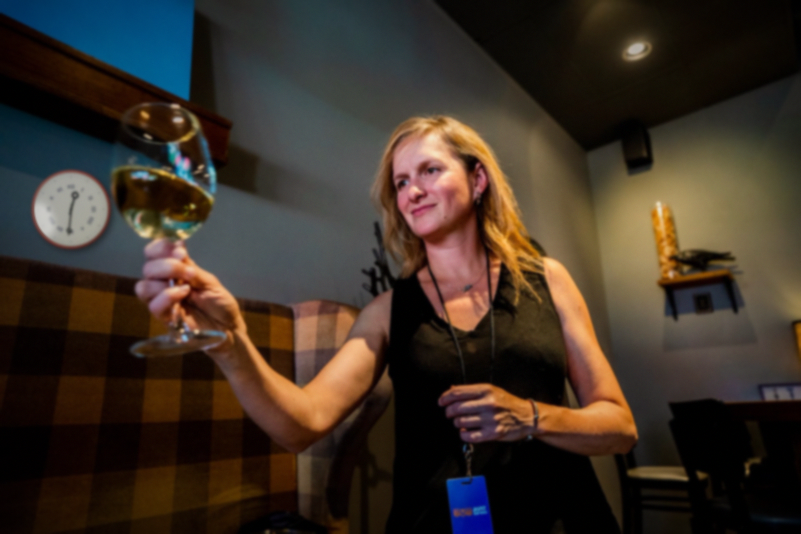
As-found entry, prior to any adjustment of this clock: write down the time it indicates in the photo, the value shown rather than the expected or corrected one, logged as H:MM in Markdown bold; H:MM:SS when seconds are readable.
**12:31**
